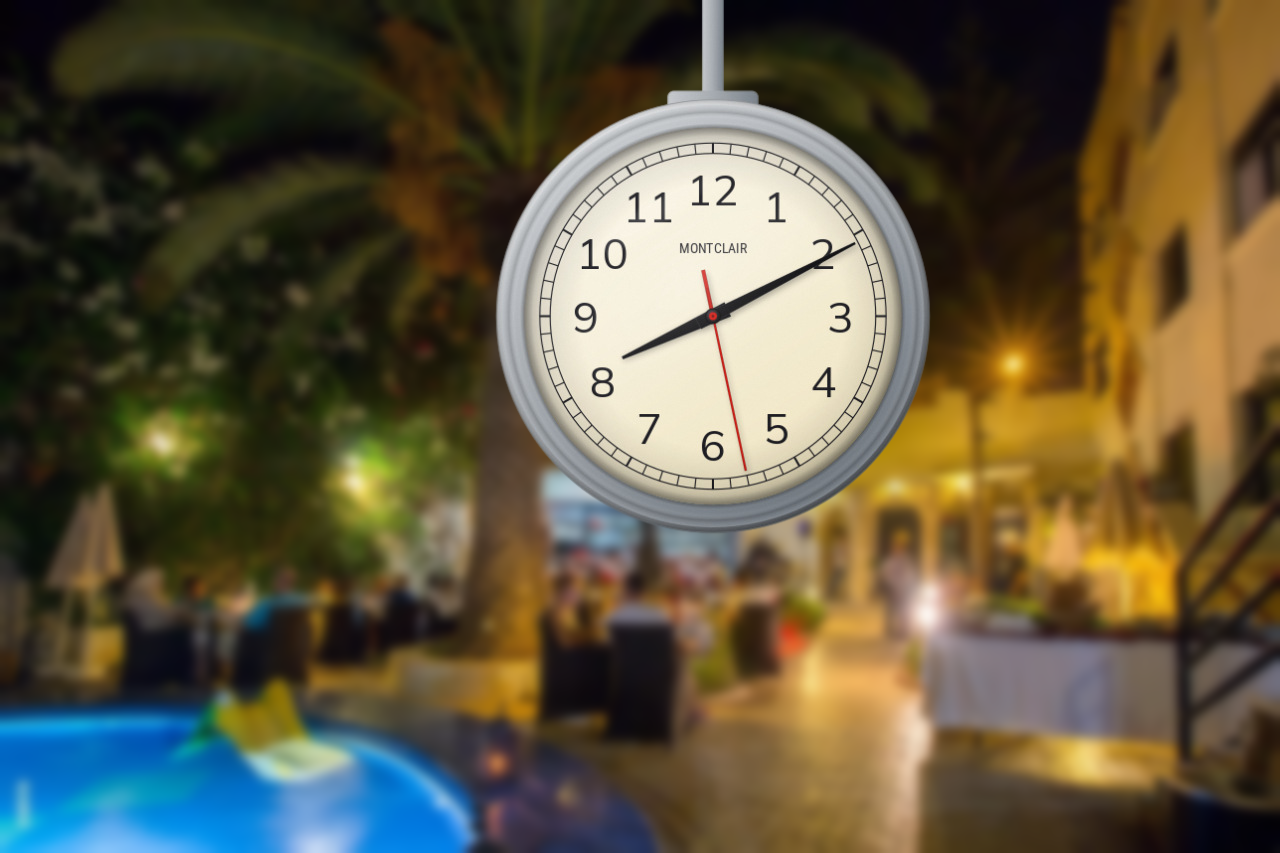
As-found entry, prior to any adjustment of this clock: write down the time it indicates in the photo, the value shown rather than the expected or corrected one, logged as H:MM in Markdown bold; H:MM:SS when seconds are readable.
**8:10:28**
